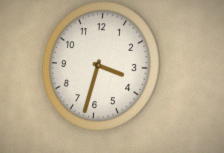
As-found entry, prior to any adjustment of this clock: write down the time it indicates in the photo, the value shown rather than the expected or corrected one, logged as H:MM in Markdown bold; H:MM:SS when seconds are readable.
**3:32**
